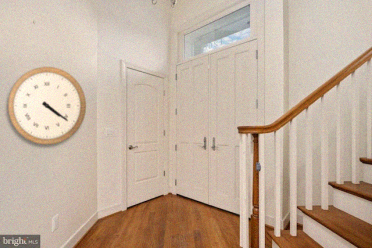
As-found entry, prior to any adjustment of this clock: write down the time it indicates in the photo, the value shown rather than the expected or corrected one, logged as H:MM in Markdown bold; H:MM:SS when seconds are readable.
**4:21**
